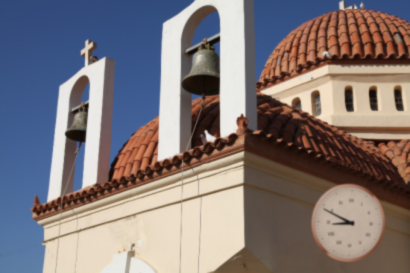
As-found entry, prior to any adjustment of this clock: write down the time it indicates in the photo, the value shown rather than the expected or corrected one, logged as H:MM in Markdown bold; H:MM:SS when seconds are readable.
**8:49**
